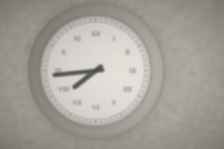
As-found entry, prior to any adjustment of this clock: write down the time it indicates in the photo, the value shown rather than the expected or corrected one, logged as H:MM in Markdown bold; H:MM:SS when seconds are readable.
**7:44**
